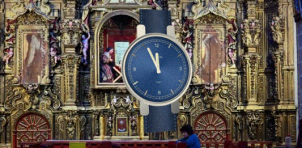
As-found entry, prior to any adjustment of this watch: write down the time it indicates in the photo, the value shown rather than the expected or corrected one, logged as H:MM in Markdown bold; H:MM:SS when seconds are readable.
**11:56**
